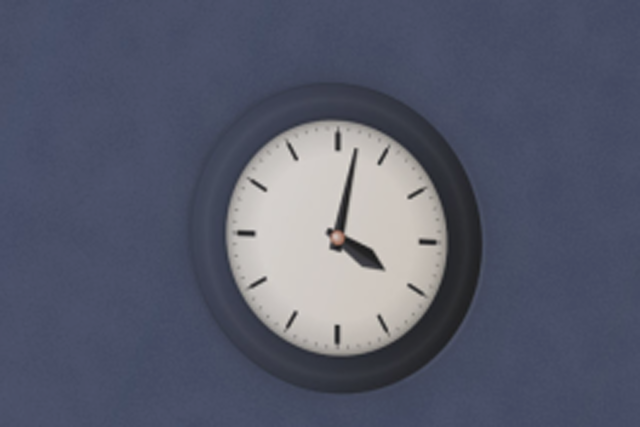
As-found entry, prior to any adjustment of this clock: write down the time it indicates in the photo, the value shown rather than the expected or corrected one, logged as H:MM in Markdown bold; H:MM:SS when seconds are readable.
**4:02**
